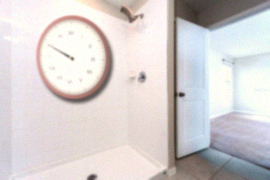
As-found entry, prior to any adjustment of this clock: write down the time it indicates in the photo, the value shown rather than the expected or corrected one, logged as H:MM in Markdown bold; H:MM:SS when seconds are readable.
**9:49**
